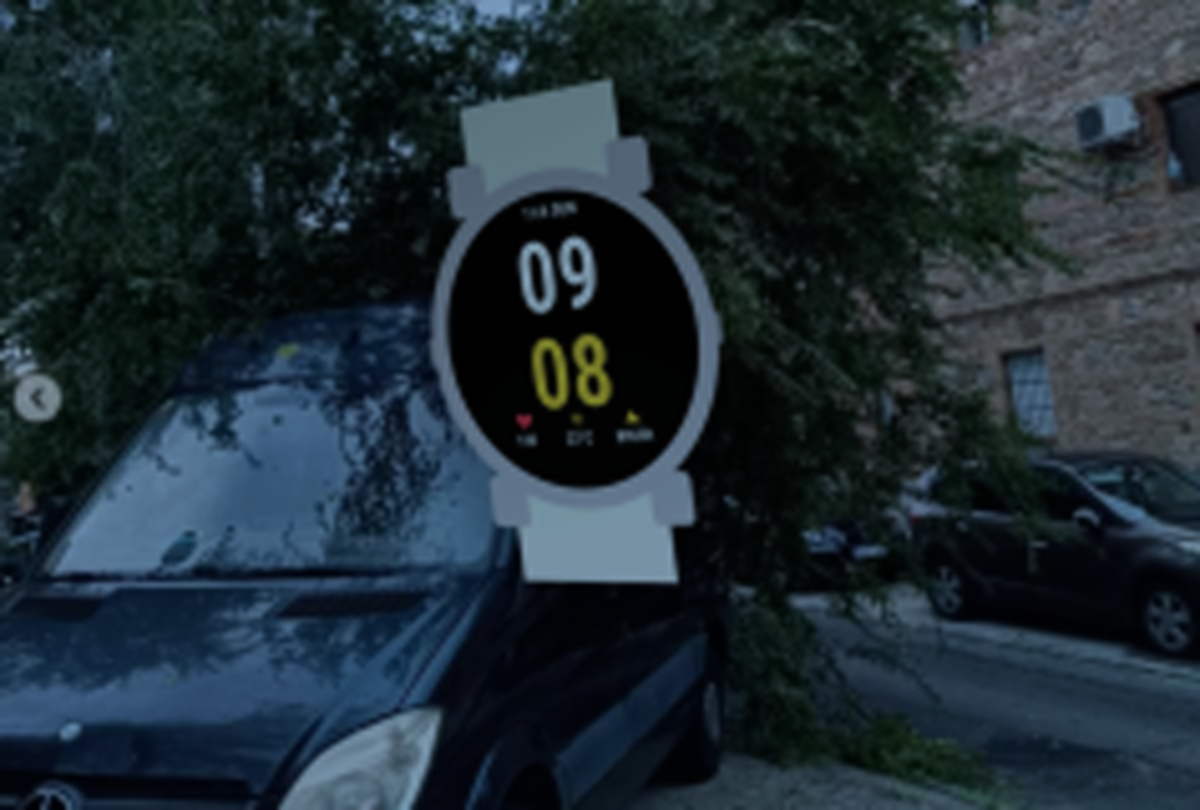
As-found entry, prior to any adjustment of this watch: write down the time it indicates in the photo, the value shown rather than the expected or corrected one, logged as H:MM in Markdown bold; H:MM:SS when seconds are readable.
**9:08**
